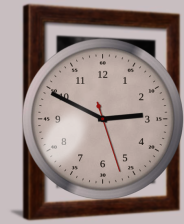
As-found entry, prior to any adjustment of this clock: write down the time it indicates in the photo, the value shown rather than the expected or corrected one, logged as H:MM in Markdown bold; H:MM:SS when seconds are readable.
**2:49:27**
